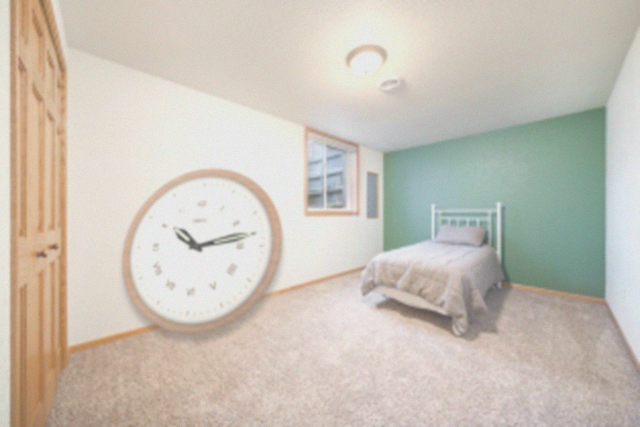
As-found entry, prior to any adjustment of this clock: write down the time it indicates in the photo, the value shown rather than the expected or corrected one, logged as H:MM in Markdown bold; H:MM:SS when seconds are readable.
**10:13**
